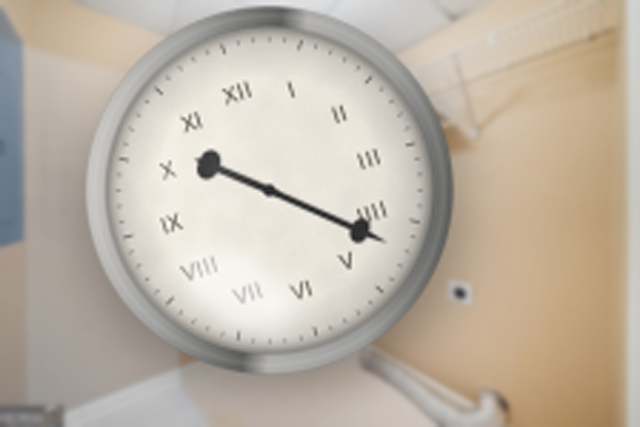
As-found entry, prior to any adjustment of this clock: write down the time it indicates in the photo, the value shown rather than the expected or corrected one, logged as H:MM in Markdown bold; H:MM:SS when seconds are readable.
**10:22**
